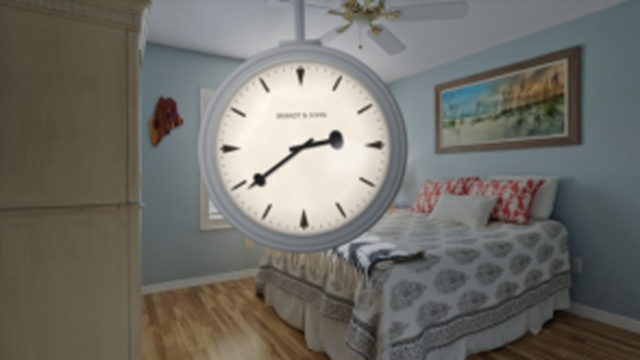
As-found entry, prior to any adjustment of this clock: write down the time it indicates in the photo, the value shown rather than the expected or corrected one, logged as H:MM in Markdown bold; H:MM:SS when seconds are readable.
**2:39**
